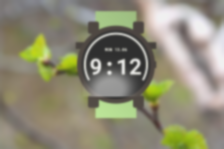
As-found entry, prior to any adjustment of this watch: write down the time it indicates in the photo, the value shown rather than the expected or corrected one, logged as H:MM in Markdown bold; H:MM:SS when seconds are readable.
**9:12**
